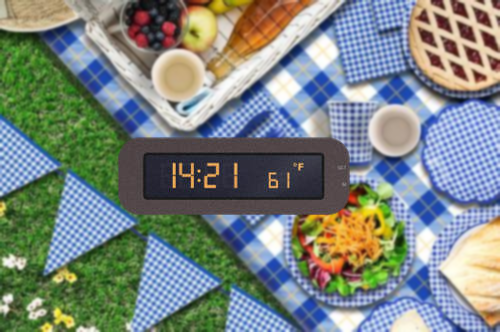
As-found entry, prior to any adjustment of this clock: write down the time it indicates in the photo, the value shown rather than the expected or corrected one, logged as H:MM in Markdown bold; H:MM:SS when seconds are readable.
**14:21**
